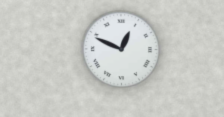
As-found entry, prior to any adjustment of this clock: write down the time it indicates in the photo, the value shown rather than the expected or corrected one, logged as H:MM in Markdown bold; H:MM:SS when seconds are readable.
**12:49**
